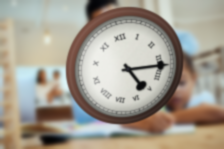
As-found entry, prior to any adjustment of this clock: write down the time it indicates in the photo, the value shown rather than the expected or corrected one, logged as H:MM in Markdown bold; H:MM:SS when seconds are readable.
**5:17**
